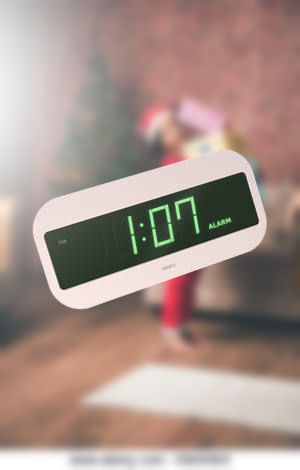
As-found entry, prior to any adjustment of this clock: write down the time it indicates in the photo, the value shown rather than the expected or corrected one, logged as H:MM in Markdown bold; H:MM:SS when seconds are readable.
**1:07**
